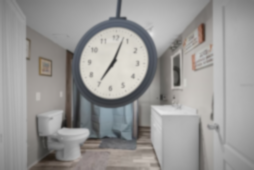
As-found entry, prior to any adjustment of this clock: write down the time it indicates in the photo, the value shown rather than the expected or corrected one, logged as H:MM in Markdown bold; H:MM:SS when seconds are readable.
**7:03**
